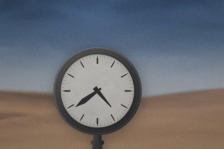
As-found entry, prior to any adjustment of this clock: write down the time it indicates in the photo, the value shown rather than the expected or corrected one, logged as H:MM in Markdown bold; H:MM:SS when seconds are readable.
**4:39**
